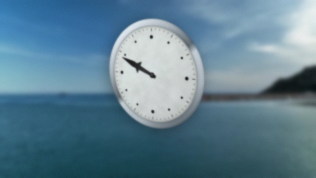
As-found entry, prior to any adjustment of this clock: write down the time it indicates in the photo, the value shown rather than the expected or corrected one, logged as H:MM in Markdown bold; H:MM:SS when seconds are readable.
**9:49**
